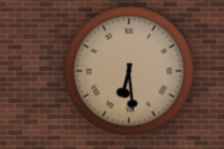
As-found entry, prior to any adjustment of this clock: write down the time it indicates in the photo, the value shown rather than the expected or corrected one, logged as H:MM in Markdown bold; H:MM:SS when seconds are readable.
**6:29**
